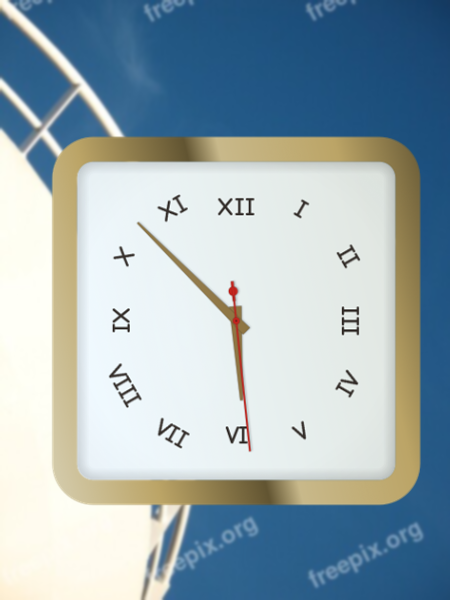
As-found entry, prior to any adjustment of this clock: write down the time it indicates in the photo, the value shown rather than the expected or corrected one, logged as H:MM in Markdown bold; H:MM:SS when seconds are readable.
**5:52:29**
